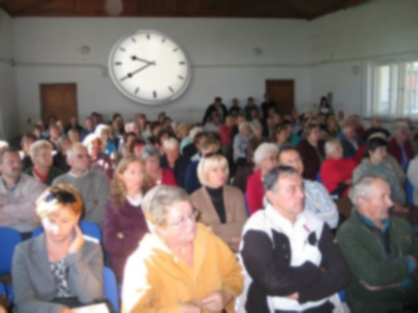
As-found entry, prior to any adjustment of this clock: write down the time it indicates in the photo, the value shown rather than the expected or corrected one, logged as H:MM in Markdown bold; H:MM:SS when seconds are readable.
**9:40**
